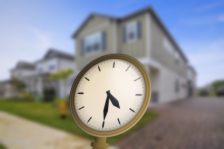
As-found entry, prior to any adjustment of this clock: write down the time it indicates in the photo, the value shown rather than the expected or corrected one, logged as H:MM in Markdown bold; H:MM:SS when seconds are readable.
**4:30**
